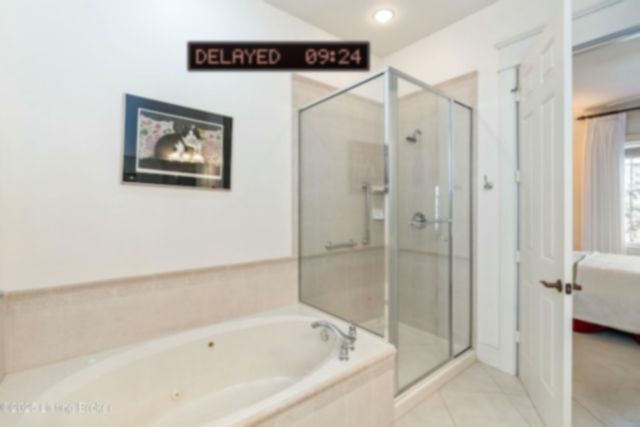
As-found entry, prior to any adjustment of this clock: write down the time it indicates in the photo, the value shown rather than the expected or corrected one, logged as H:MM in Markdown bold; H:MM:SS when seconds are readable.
**9:24**
